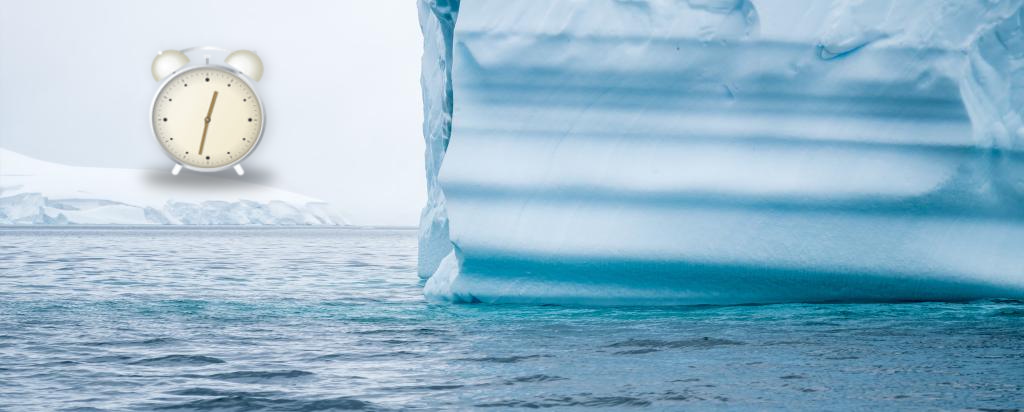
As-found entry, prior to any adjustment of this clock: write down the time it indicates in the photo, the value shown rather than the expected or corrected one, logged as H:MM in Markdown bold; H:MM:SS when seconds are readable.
**12:32**
